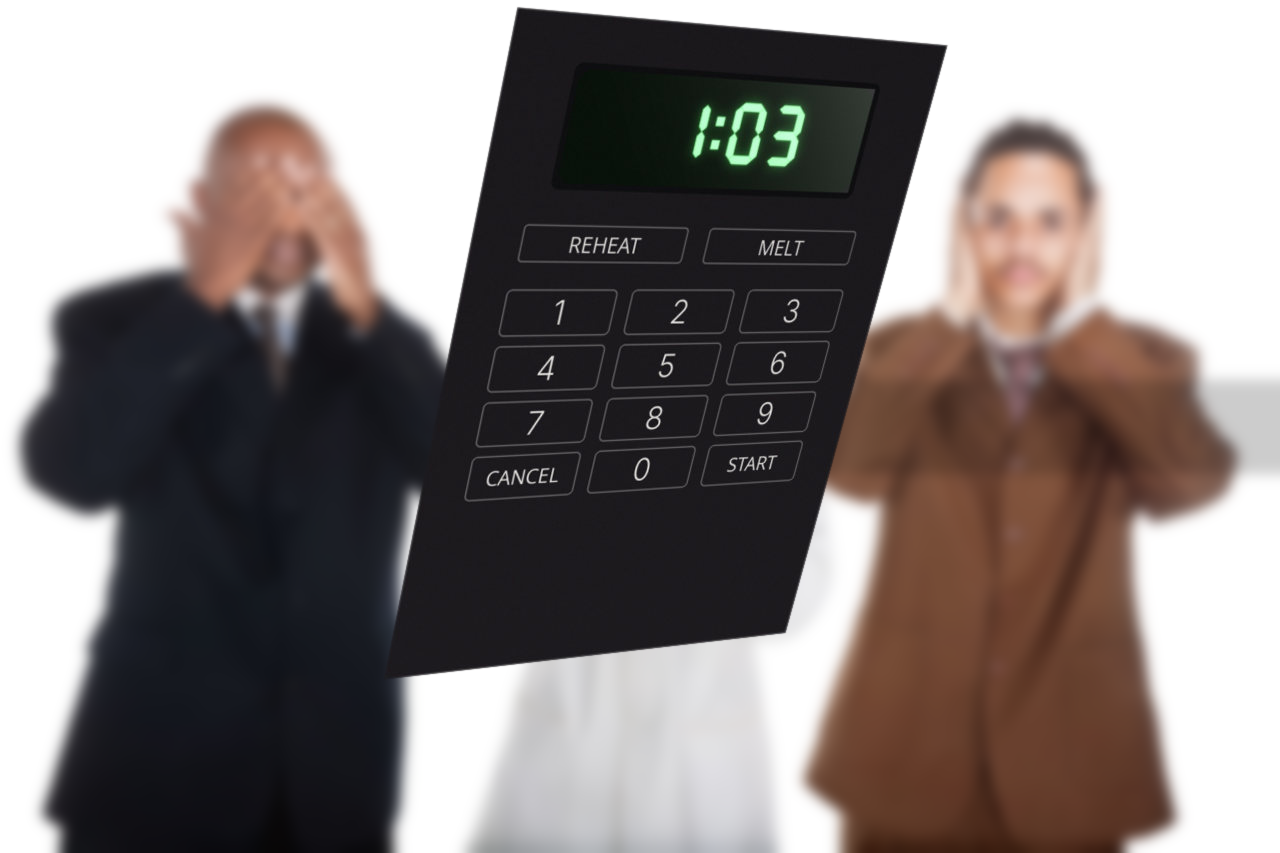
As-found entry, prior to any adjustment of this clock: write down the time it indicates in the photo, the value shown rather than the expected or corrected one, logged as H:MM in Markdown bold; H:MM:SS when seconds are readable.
**1:03**
